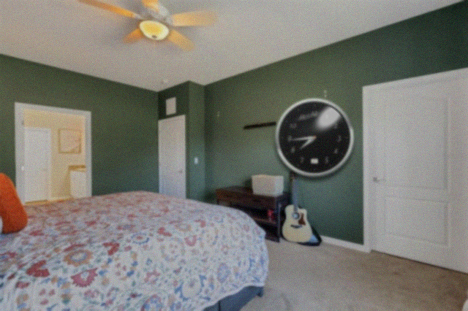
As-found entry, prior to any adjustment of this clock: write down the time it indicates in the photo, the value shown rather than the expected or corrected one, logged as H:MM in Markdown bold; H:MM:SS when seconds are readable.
**7:44**
